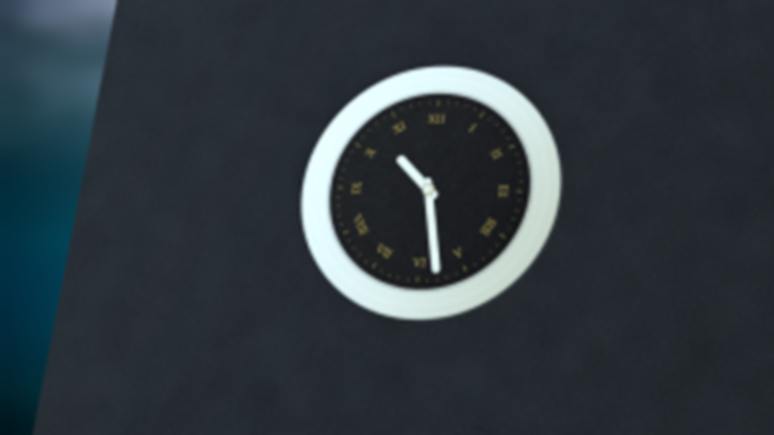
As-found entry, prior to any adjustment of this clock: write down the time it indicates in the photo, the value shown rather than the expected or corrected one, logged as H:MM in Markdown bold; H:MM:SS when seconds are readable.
**10:28**
